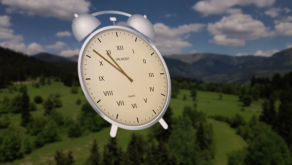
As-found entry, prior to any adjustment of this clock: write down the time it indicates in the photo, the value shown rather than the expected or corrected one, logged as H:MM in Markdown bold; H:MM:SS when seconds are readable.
**10:52**
